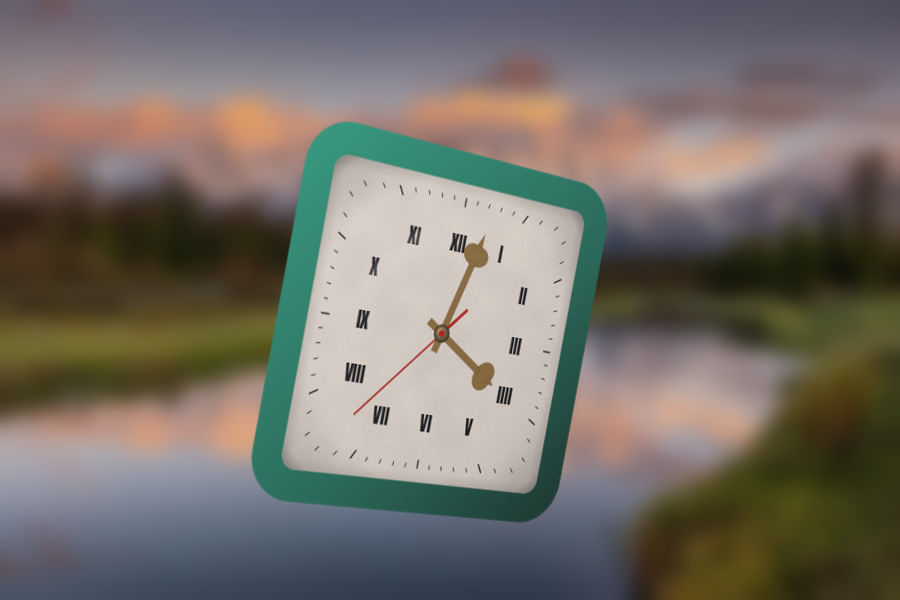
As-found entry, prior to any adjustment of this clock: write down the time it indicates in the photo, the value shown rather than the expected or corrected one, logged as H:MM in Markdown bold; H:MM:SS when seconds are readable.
**4:02:37**
